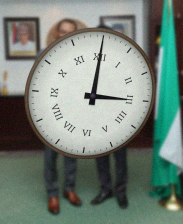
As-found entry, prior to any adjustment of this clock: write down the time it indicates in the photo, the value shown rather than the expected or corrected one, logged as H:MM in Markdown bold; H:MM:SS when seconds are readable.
**3:00**
